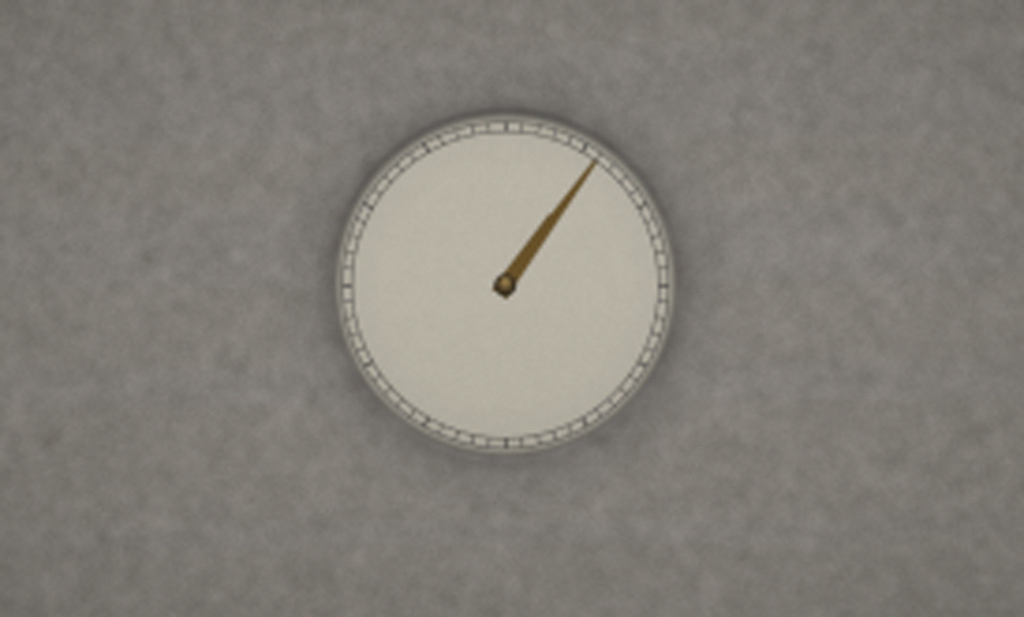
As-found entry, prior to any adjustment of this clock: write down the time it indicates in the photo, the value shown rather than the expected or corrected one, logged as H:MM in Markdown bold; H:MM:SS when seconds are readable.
**1:06**
